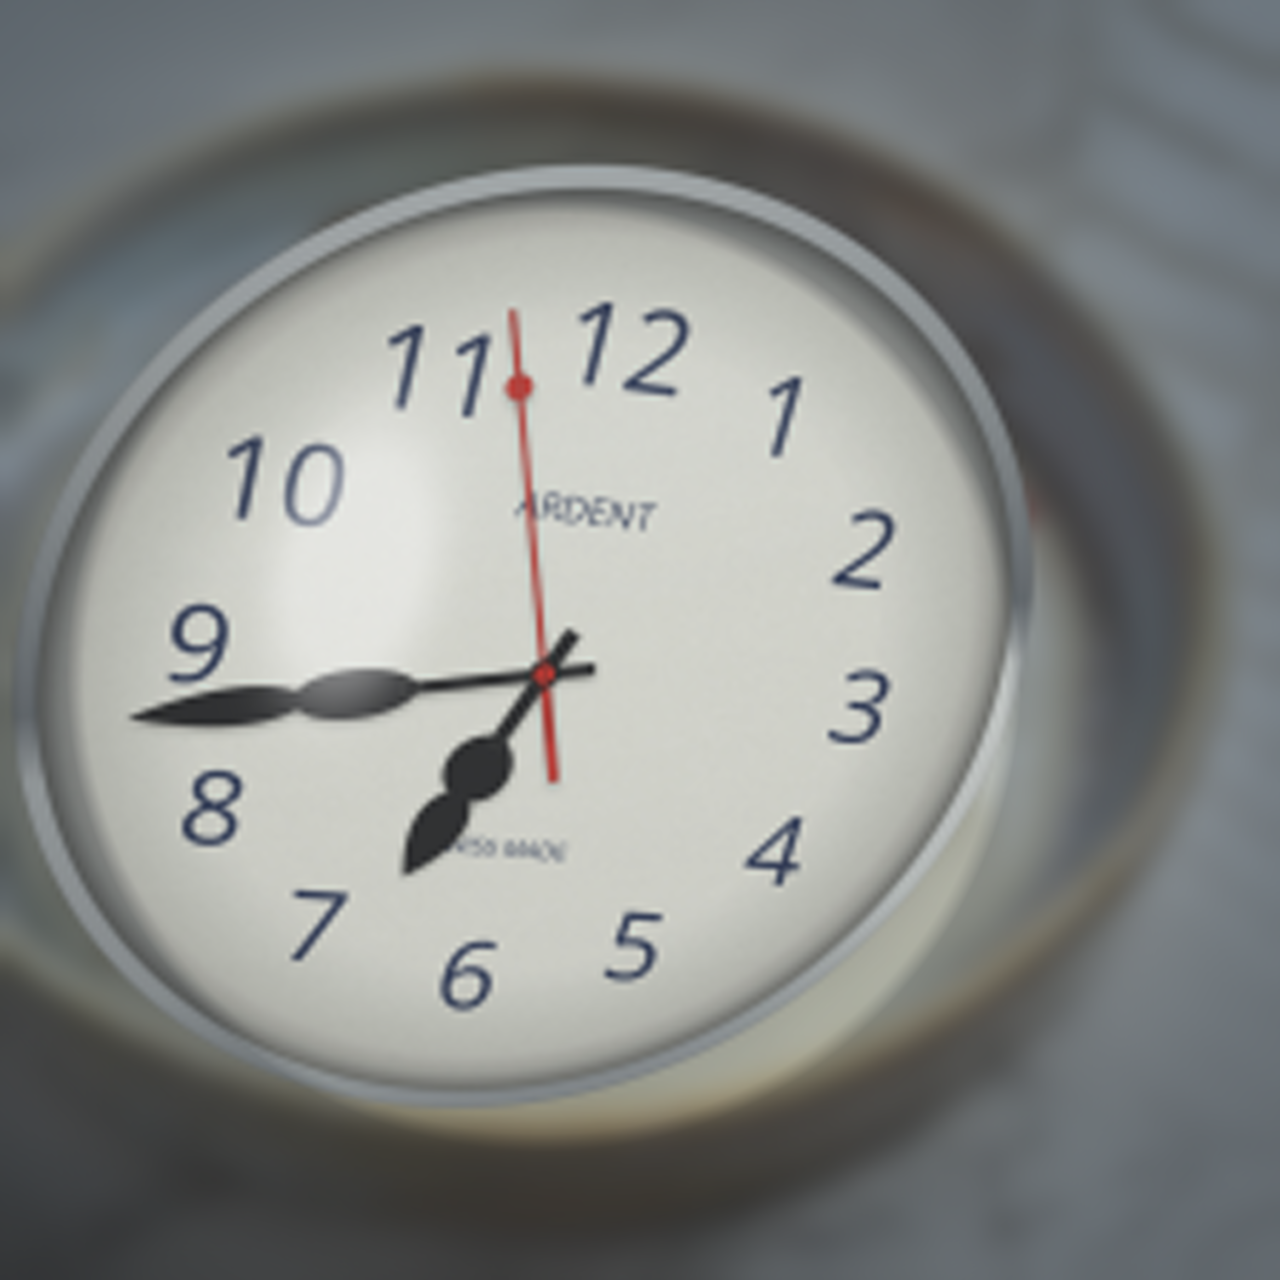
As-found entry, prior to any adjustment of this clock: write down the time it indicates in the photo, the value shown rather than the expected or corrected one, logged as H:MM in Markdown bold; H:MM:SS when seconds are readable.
**6:42:57**
